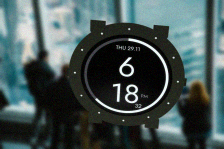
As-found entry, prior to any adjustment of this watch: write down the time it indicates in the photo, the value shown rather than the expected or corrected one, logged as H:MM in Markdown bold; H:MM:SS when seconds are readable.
**6:18**
